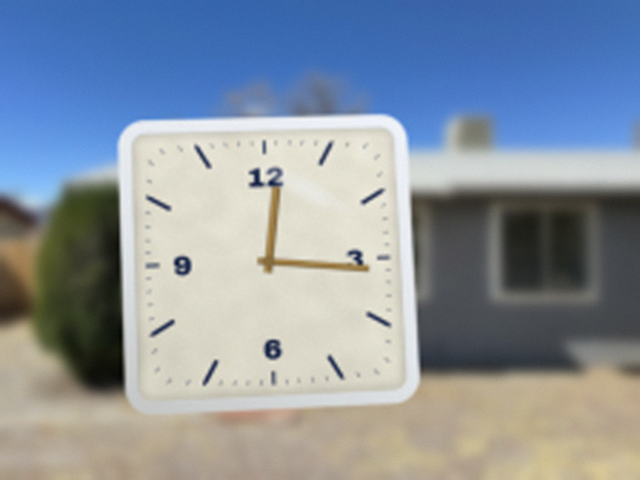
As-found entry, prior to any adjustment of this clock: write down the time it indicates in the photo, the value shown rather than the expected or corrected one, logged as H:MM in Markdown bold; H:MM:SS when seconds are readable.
**12:16**
